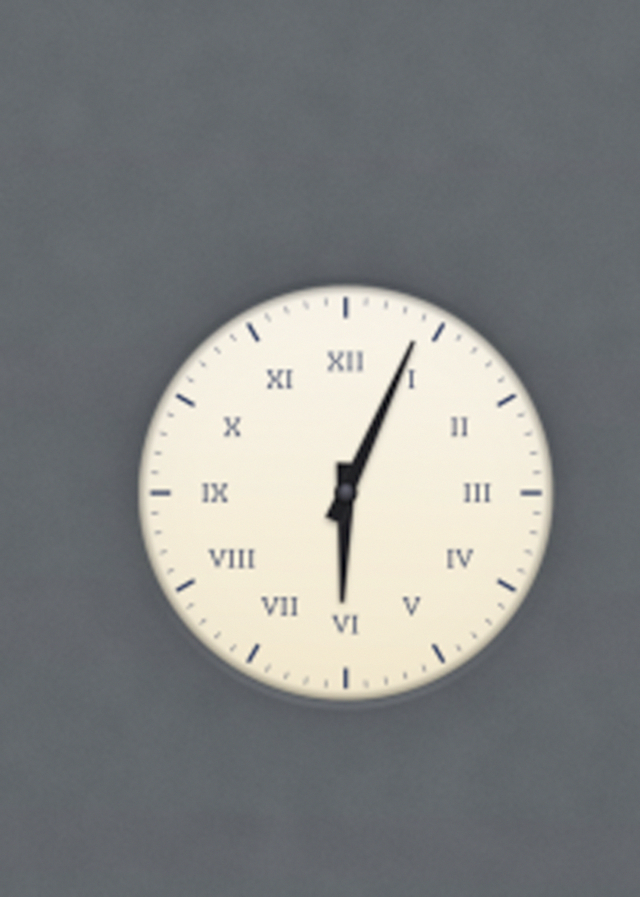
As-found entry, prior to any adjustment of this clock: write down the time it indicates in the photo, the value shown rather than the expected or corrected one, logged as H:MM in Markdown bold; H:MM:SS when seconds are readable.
**6:04**
